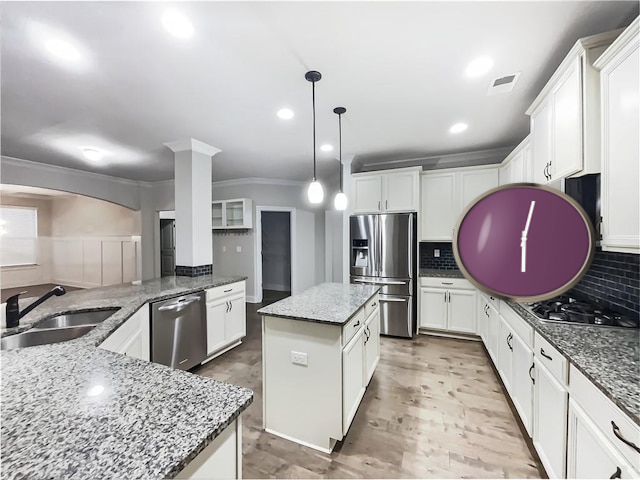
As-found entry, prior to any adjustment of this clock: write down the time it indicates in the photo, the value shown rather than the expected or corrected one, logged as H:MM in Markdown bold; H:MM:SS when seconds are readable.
**6:02**
